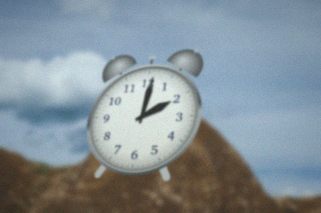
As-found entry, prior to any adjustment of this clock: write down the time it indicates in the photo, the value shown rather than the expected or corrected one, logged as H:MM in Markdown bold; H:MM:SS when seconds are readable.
**2:01**
